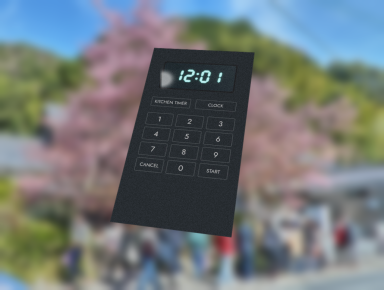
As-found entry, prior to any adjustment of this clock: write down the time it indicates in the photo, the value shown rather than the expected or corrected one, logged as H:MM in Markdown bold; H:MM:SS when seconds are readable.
**12:01**
